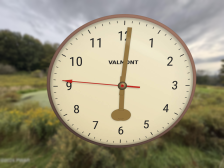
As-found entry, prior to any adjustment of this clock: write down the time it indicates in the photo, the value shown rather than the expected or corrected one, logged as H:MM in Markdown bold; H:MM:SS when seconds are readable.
**6:00:46**
